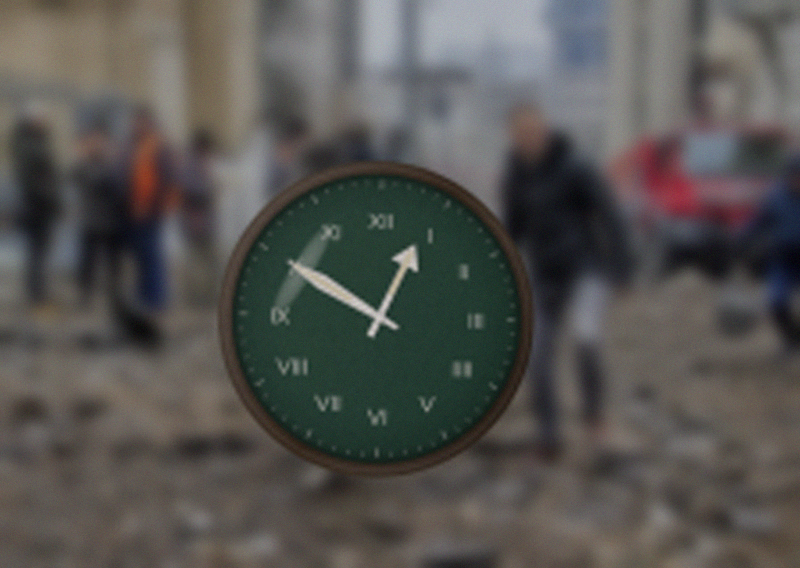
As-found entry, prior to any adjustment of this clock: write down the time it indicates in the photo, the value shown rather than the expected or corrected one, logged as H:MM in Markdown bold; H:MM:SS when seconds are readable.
**12:50**
